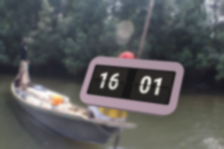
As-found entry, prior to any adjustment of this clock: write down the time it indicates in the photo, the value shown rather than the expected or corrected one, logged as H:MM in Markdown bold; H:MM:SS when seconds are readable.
**16:01**
